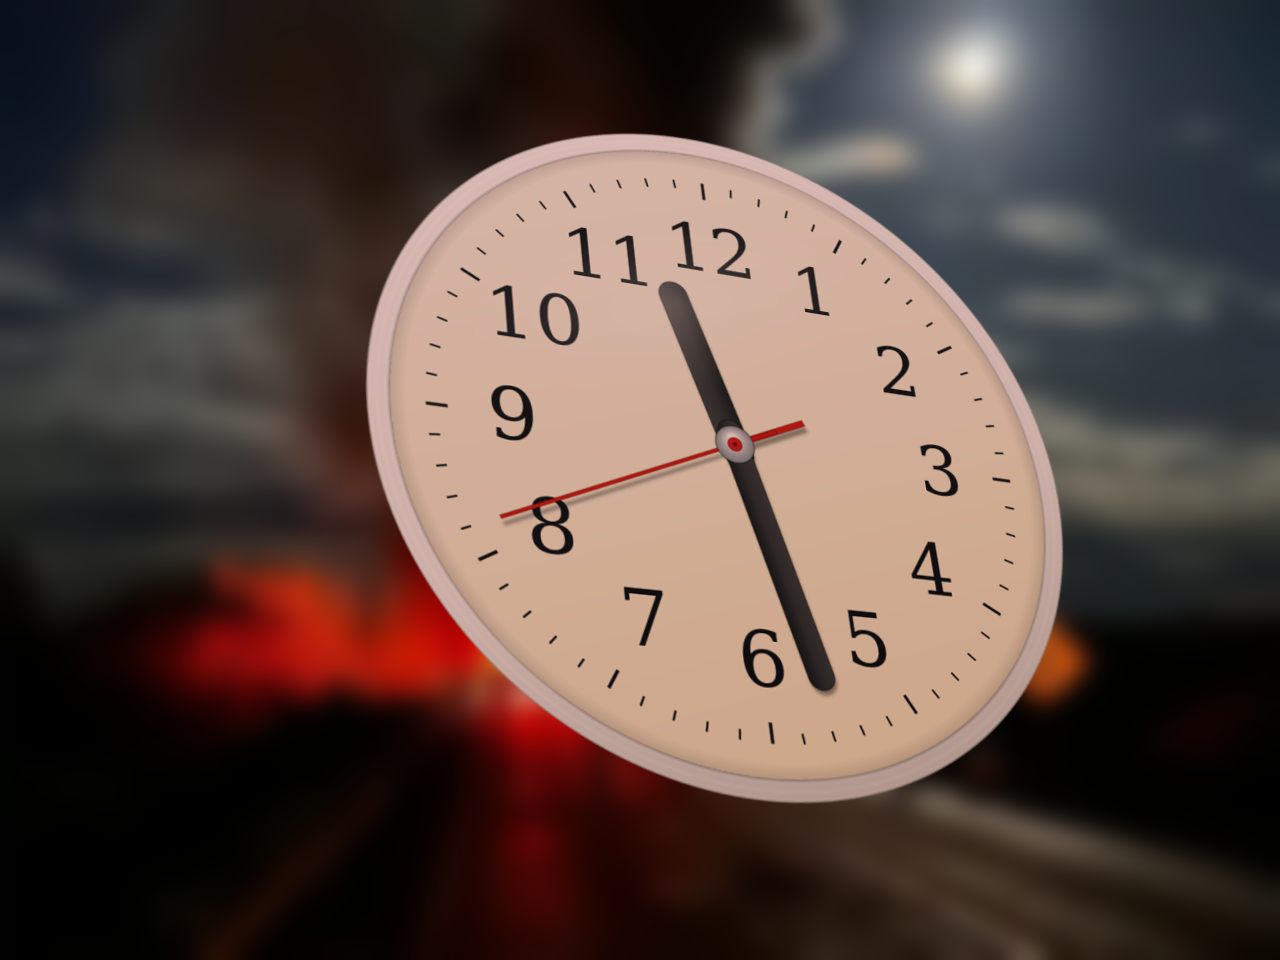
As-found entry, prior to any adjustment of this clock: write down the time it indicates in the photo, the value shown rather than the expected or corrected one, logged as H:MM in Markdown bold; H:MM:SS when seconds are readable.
**11:27:41**
